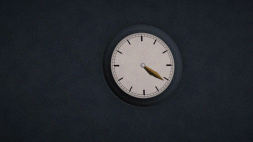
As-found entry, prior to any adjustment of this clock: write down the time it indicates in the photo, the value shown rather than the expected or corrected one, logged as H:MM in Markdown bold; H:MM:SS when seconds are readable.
**4:21**
